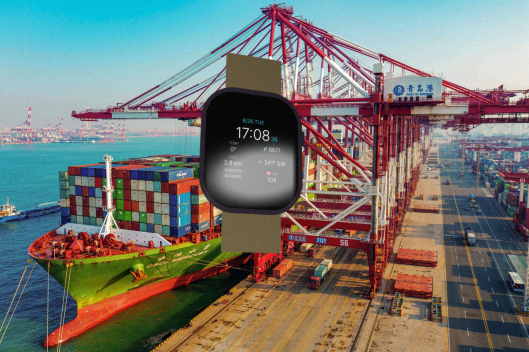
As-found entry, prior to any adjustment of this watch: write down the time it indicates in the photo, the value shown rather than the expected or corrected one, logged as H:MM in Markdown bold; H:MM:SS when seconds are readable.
**17:08**
